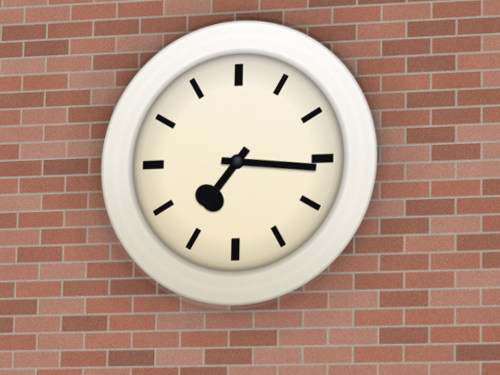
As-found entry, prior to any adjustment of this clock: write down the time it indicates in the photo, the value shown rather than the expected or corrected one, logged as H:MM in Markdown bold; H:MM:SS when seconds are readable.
**7:16**
